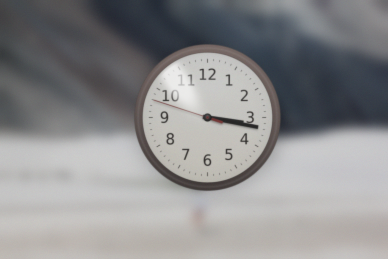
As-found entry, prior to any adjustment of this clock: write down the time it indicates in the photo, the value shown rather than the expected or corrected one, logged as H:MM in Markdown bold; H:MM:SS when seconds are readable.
**3:16:48**
